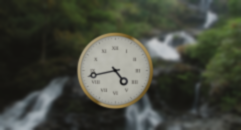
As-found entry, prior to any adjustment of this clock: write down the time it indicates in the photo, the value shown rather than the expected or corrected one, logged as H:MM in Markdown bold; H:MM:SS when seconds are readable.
**4:43**
